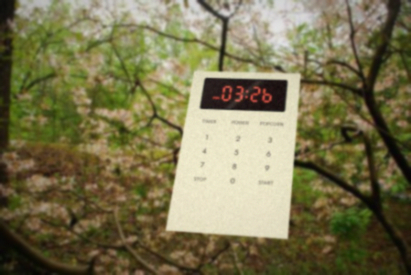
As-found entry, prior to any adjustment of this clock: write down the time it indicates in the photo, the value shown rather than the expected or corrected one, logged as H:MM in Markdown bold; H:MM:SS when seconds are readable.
**3:26**
